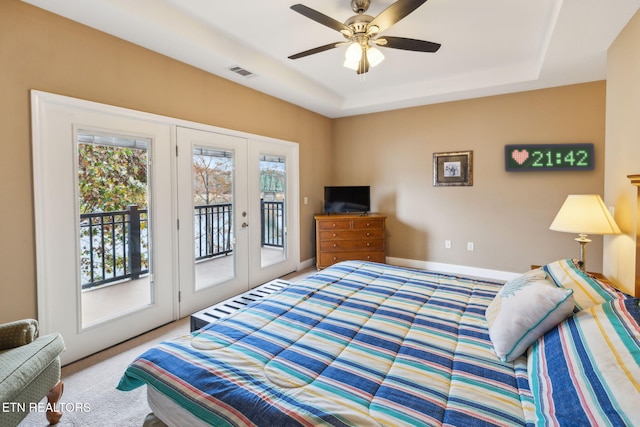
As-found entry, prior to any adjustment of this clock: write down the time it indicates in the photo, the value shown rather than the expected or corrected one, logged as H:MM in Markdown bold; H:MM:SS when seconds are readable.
**21:42**
